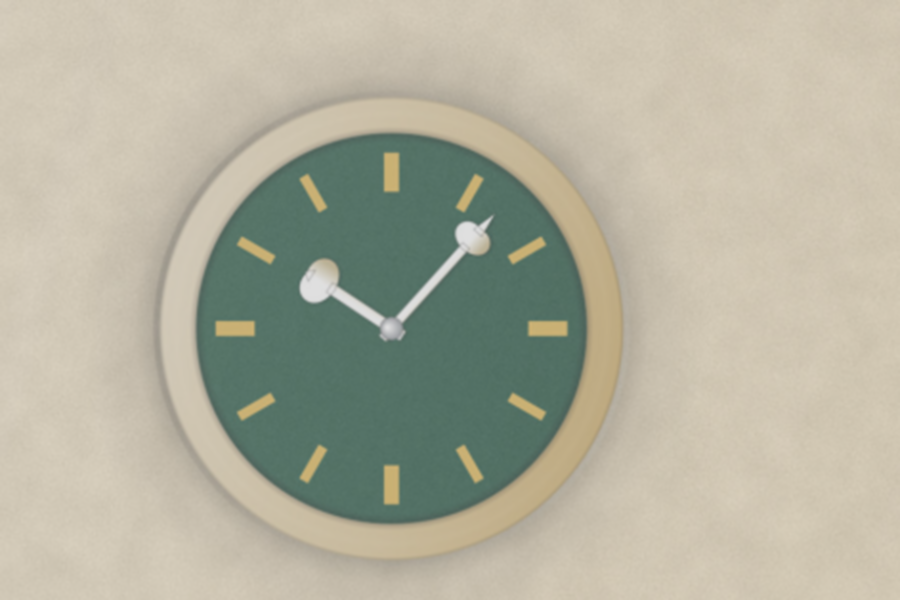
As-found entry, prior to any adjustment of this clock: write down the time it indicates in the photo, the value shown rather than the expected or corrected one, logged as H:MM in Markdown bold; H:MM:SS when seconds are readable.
**10:07**
